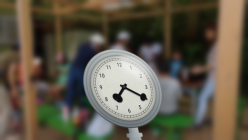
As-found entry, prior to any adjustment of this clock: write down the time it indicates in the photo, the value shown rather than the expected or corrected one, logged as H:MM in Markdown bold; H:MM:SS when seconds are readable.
**7:20**
